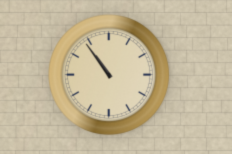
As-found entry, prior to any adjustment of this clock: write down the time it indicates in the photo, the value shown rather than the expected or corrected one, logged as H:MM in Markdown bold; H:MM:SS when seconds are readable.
**10:54**
